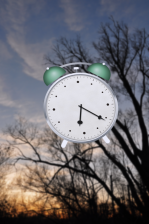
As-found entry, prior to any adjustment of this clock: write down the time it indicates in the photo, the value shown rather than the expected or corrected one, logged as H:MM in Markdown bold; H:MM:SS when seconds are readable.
**6:21**
